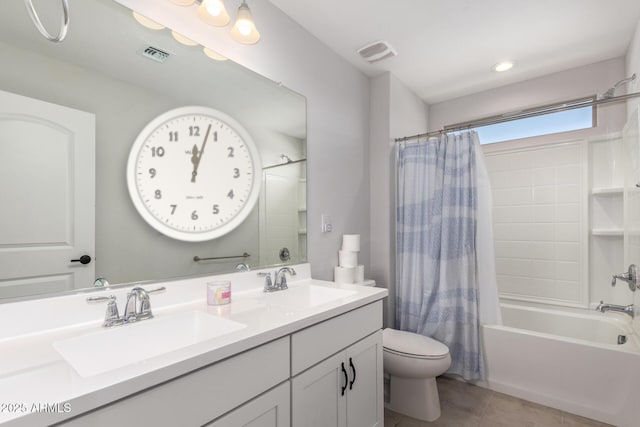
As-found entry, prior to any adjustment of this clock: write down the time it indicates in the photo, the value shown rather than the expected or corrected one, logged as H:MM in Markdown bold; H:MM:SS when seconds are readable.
**12:03**
